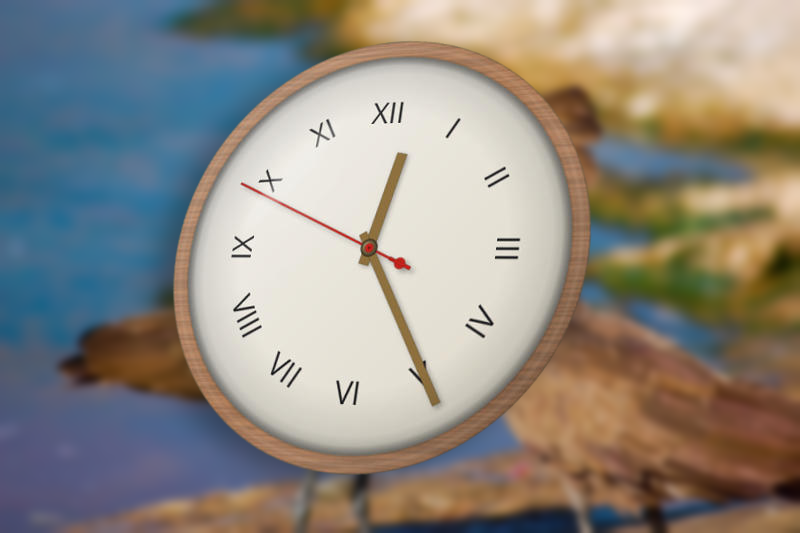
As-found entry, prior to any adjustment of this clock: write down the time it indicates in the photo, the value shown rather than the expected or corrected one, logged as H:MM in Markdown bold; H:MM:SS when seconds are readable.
**12:24:49**
